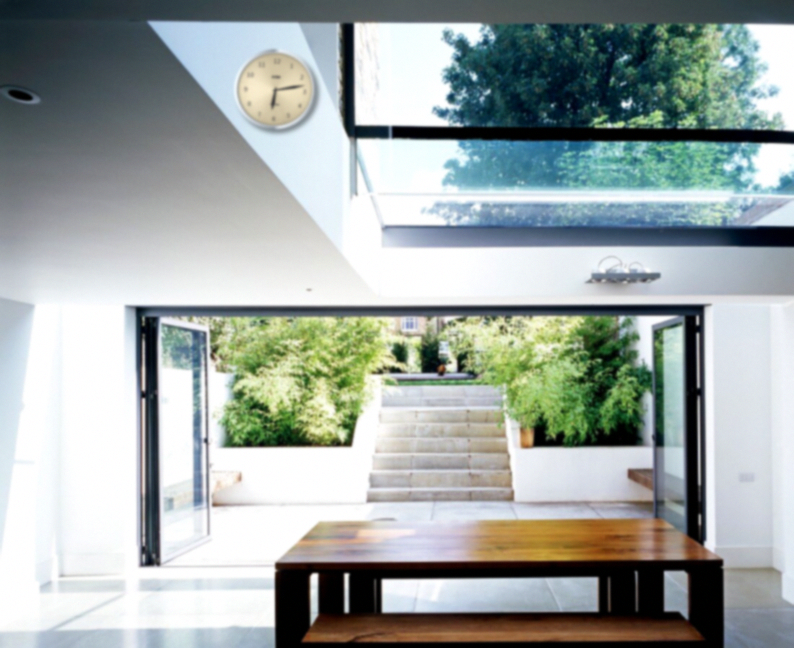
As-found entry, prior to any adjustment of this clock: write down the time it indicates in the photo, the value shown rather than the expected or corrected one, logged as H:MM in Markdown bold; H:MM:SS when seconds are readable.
**6:13**
